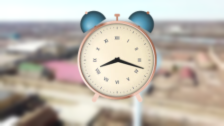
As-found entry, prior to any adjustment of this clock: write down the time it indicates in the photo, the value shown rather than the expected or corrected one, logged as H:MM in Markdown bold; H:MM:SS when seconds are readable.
**8:18**
